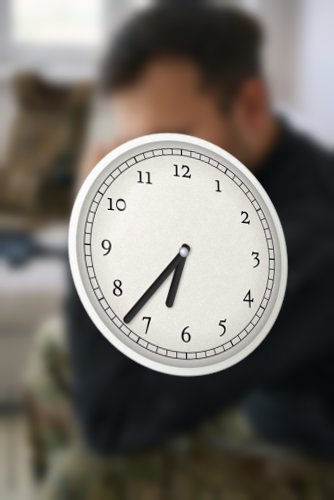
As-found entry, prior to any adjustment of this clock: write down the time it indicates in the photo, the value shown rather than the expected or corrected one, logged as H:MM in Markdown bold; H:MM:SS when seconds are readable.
**6:37**
